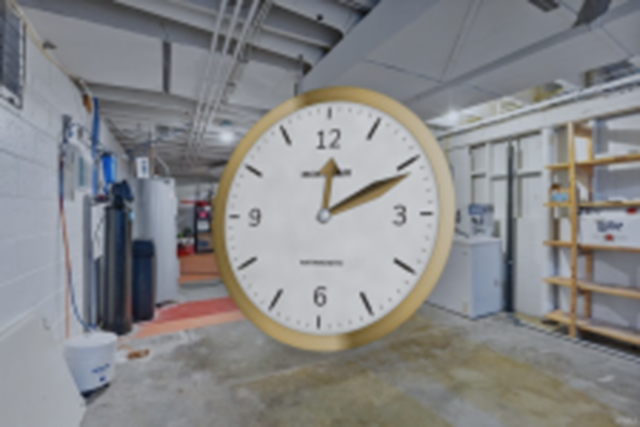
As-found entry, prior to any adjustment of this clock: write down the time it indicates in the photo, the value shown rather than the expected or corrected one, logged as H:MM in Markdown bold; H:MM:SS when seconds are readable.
**12:11**
